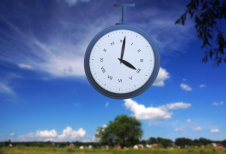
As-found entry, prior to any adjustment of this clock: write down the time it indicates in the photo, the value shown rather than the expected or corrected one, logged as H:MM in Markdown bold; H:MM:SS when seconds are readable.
**4:01**
